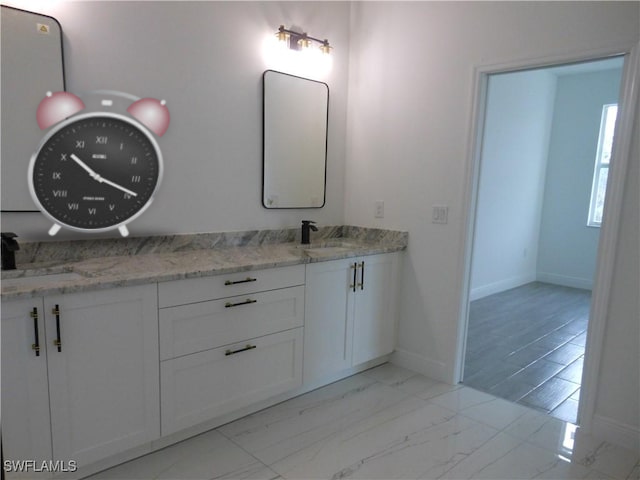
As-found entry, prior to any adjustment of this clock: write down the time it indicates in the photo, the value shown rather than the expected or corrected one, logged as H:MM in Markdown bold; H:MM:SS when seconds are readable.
**10:19**
